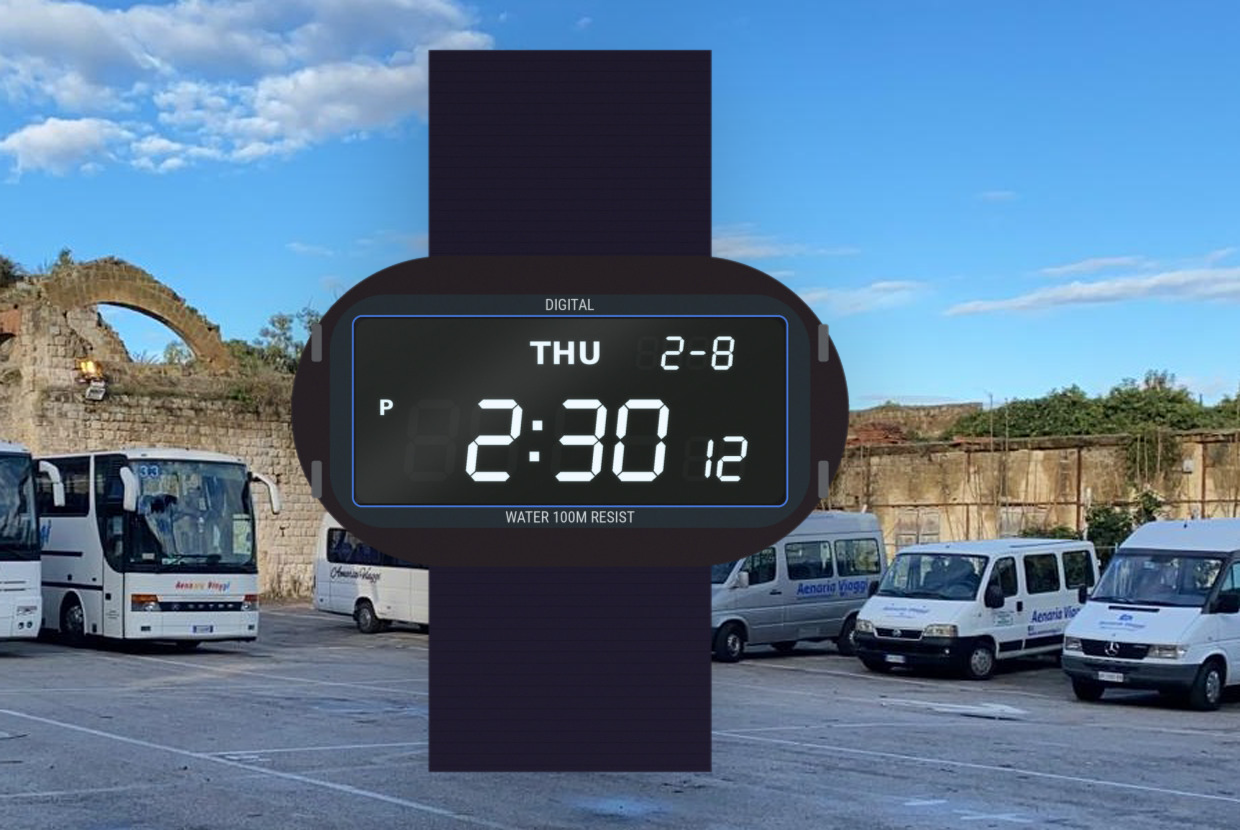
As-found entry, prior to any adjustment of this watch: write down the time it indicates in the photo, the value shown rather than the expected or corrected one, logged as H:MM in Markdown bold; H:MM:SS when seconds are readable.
**2:30:12**
